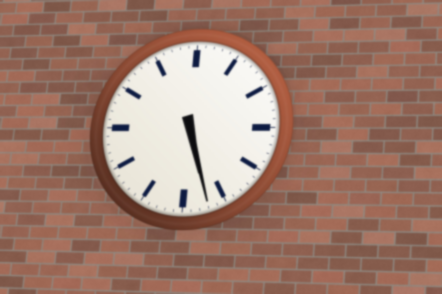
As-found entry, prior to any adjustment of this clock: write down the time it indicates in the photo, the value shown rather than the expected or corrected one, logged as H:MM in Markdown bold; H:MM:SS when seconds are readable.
**5:27**
